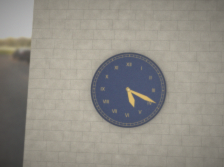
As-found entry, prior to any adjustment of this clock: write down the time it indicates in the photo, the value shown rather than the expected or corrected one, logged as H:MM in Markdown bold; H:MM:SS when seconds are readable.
**5:19**
